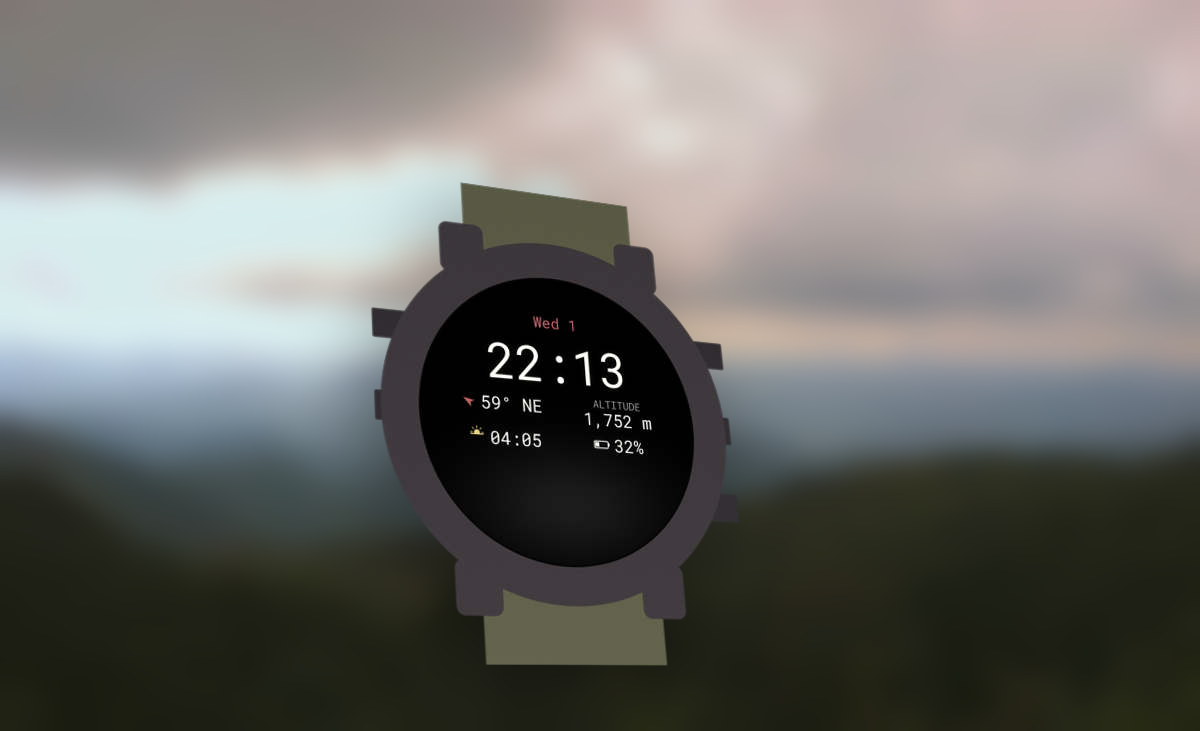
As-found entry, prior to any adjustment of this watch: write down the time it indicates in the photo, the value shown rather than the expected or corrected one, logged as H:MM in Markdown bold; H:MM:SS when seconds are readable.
**22:13**
